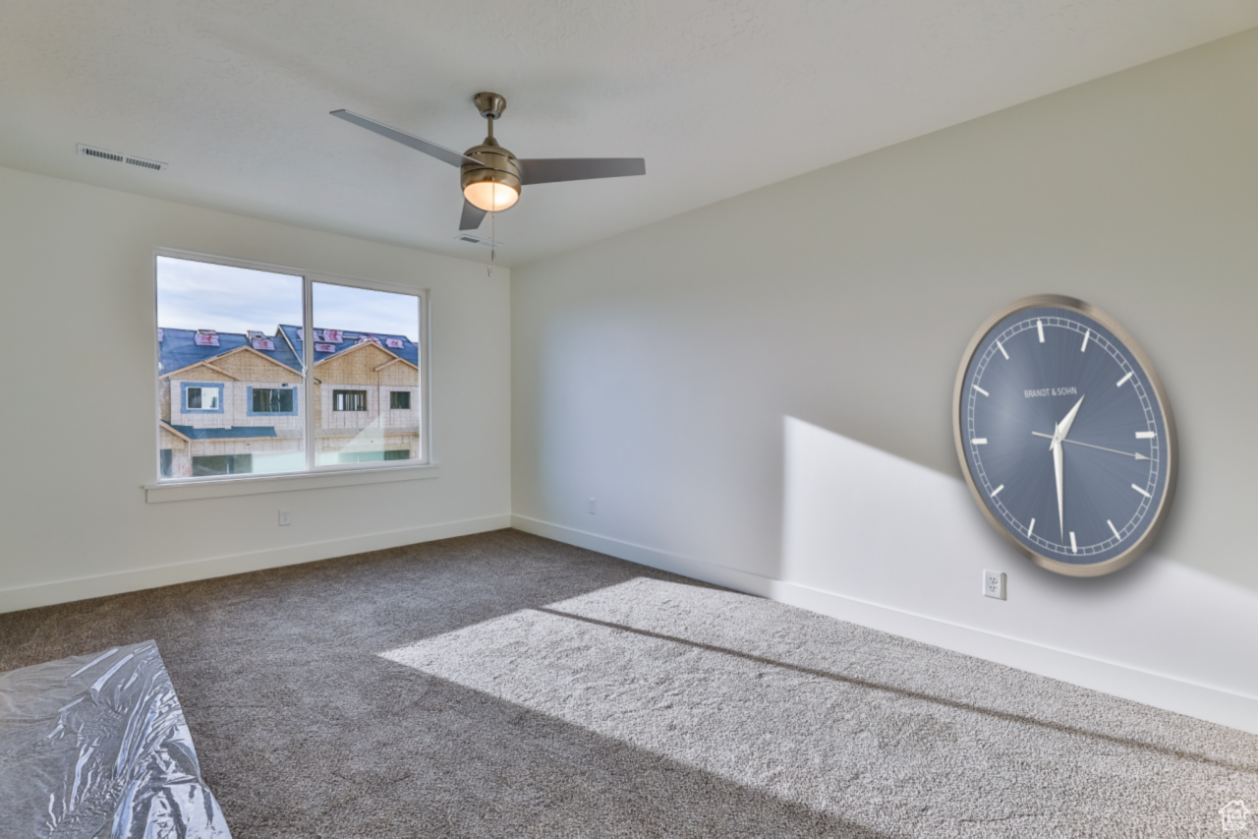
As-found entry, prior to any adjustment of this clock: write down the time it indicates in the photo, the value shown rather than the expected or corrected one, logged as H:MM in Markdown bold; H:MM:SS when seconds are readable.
**1:31:17**
